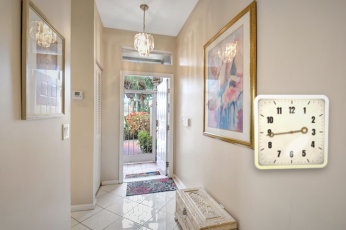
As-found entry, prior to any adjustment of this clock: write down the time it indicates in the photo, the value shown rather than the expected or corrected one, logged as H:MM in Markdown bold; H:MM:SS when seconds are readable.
**2:44**
